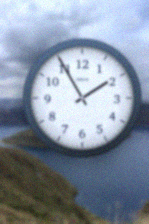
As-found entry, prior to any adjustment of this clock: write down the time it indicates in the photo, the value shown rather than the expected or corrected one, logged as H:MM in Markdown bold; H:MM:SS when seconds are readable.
**1:55**
